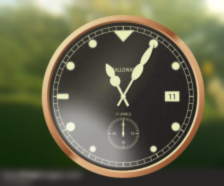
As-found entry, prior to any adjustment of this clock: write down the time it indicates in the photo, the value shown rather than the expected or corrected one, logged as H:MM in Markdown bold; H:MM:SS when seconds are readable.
**11:05**
